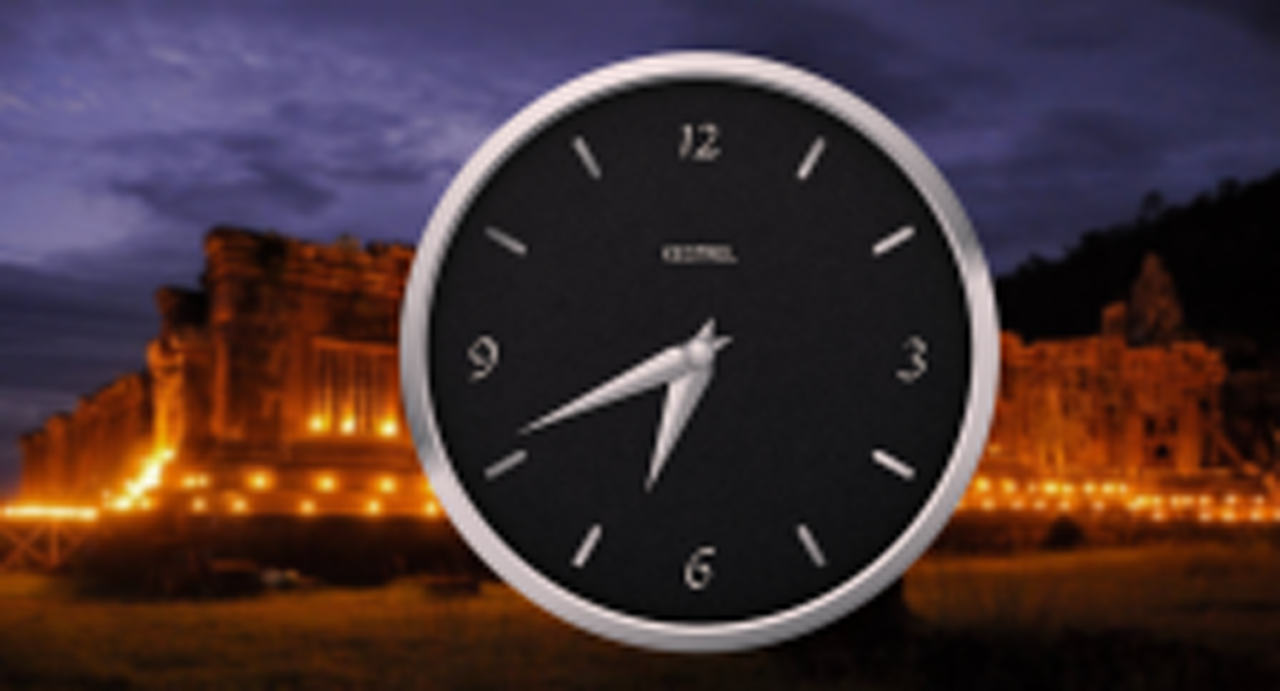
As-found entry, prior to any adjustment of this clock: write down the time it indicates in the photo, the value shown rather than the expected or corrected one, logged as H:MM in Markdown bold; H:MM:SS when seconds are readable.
**6:41**
